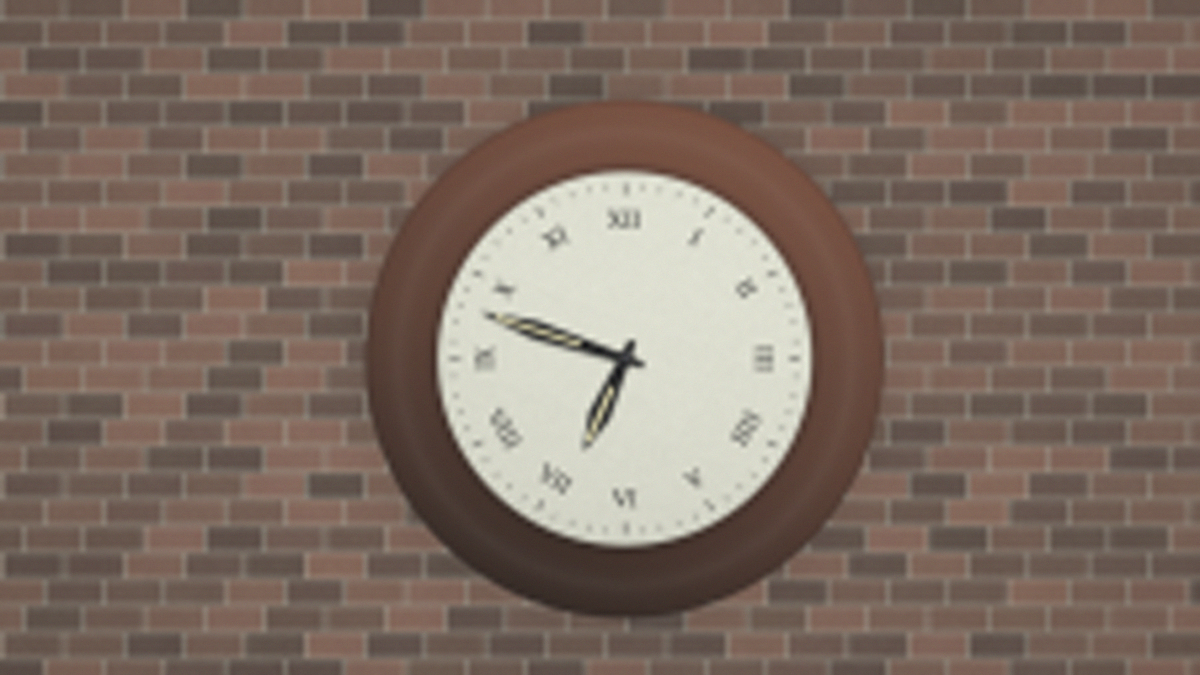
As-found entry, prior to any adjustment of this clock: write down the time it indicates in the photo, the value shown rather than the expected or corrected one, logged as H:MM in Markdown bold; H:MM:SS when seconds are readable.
**6:48**
